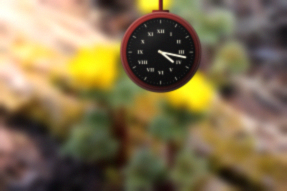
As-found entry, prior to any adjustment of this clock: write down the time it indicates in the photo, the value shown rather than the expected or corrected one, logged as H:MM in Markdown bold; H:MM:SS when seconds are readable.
**4:17**
